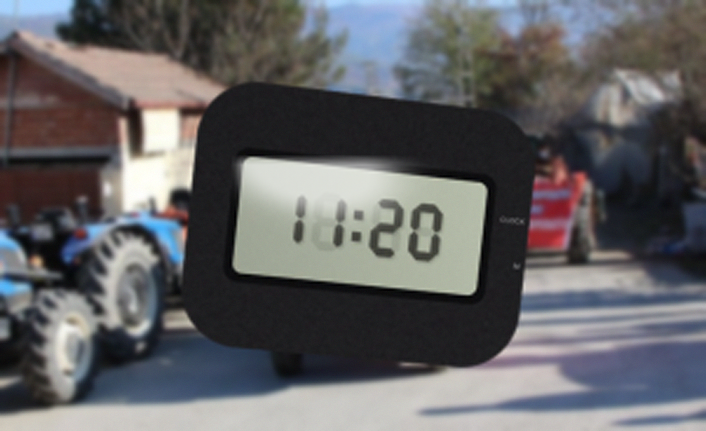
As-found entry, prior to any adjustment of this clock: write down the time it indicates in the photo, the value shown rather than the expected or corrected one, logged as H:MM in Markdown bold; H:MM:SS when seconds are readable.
**11:20**
